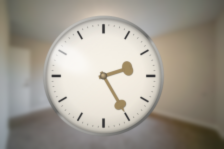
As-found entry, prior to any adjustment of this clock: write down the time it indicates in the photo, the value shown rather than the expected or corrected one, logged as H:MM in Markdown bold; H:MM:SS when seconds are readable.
**2:25**
